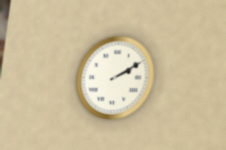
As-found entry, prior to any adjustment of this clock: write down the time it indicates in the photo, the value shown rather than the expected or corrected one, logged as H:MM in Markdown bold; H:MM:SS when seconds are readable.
**2:10**
